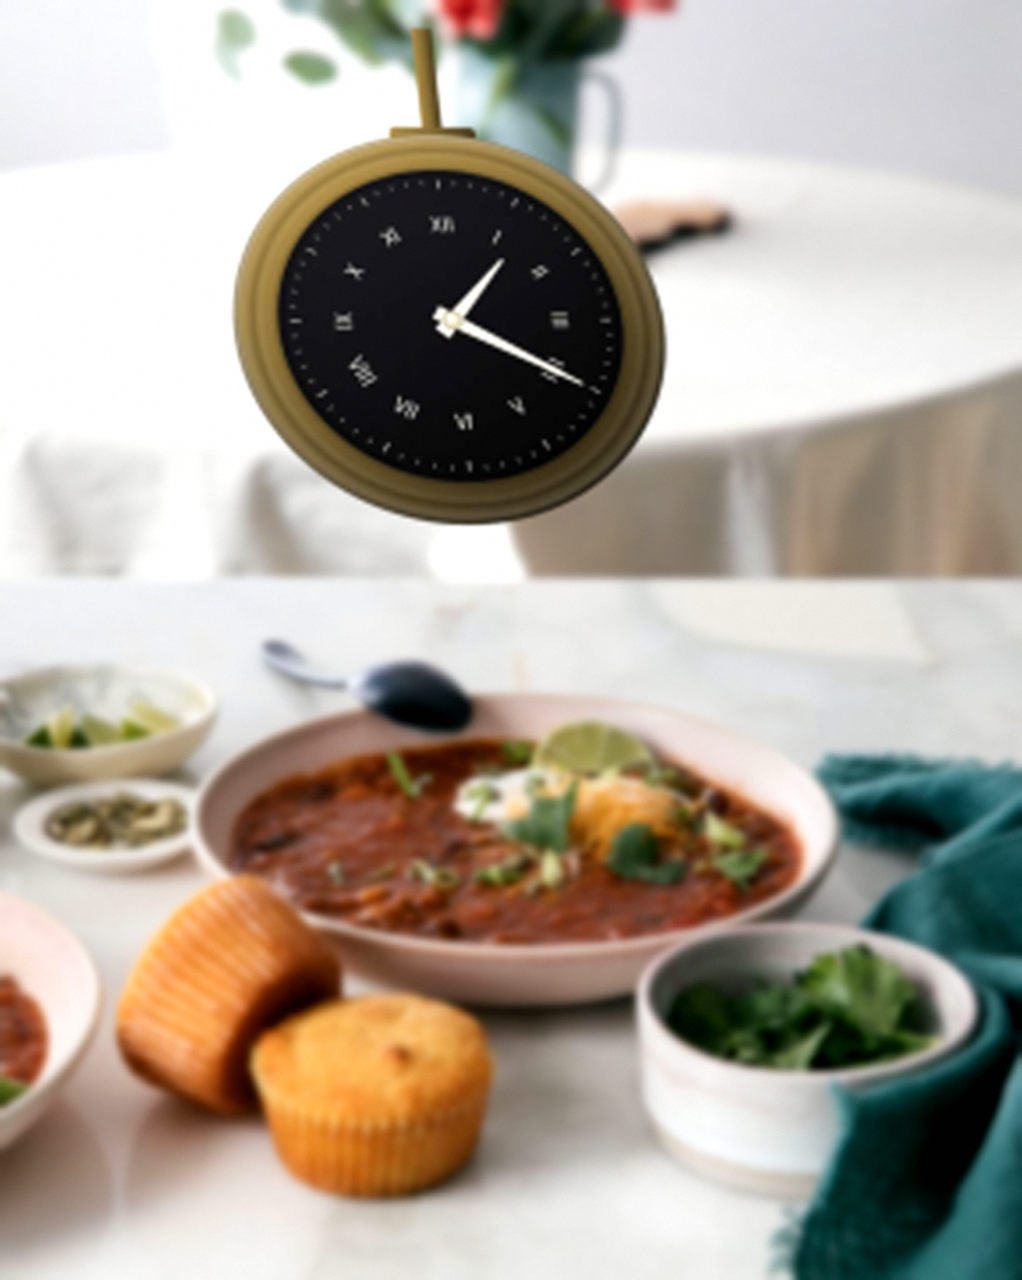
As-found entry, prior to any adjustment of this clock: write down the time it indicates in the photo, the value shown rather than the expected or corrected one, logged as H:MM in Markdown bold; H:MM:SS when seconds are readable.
**1:20**
